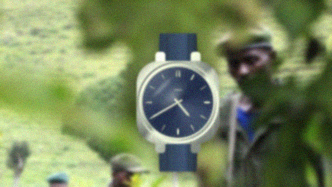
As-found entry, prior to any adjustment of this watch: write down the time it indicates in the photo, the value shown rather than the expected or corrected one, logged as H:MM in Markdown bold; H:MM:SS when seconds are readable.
**4:40**
